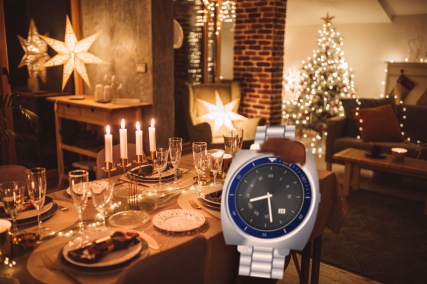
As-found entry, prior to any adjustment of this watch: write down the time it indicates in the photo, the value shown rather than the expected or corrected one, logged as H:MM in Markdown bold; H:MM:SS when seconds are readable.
**8:28**
